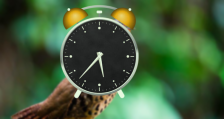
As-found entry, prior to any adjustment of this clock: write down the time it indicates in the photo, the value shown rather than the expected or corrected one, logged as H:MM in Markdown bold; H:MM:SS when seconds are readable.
**5:37**
